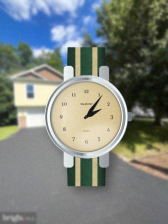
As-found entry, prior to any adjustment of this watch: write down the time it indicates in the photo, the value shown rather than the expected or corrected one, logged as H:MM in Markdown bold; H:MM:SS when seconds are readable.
**2:06**
